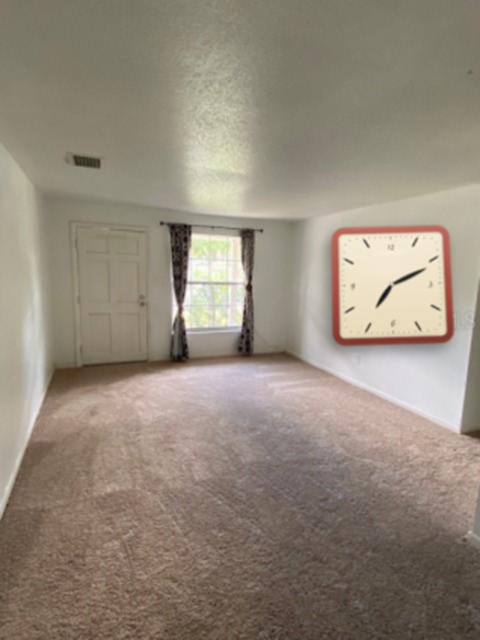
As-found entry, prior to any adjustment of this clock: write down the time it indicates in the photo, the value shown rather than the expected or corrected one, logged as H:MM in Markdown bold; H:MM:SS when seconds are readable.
**7:11**
